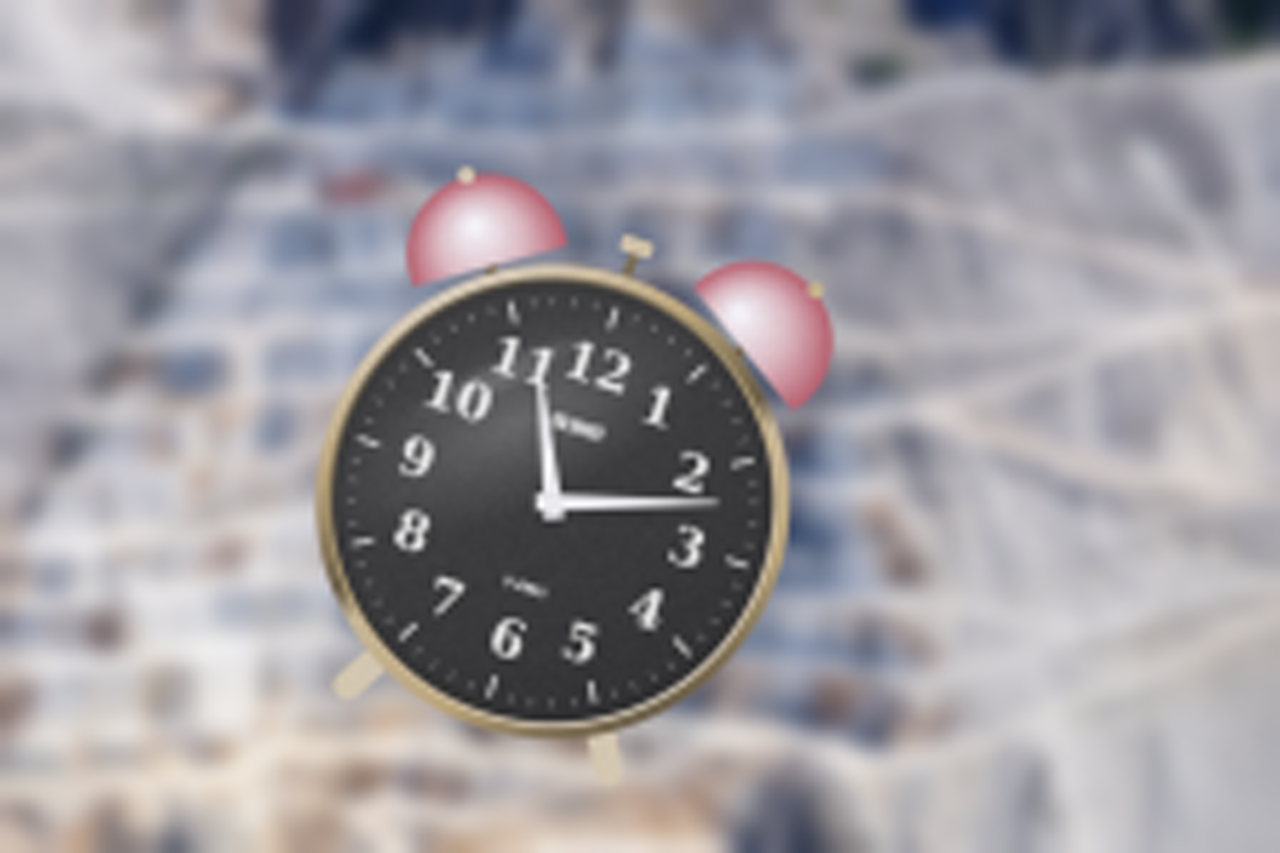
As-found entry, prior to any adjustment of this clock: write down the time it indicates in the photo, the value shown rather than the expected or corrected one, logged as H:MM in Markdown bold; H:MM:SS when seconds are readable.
**11:12**
